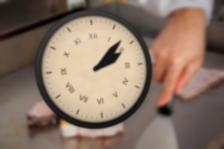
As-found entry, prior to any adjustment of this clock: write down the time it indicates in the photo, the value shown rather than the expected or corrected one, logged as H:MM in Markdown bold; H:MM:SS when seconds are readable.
**2:08**
